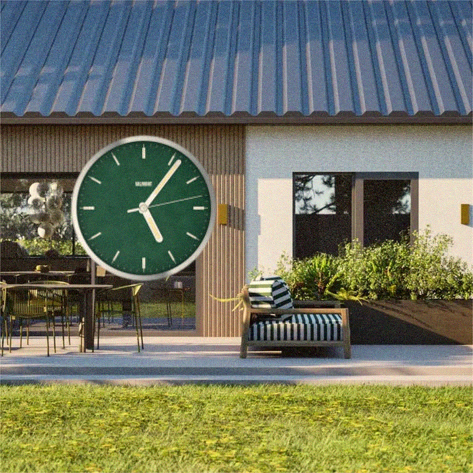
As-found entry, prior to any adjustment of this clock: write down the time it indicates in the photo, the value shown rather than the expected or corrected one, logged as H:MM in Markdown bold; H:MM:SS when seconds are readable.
**5:06:13**
